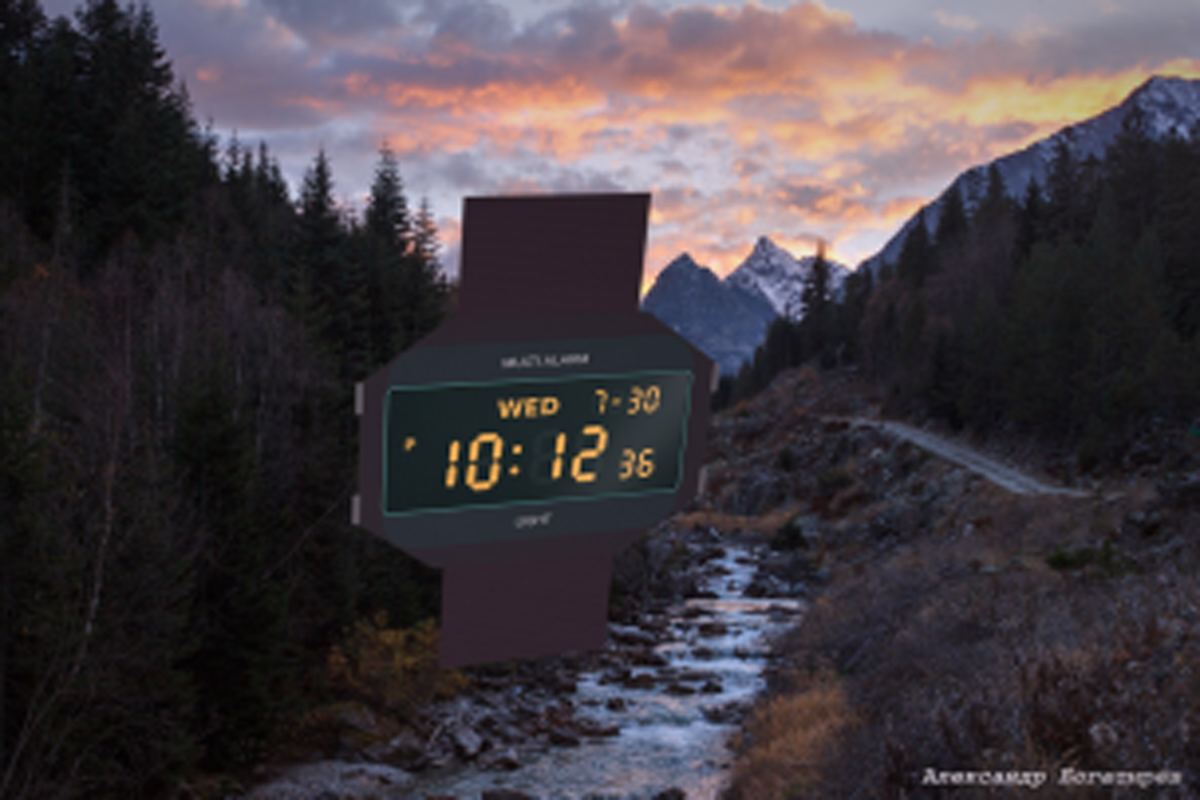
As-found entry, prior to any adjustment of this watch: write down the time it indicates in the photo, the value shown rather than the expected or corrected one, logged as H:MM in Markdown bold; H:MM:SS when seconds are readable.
**10:12:36**
